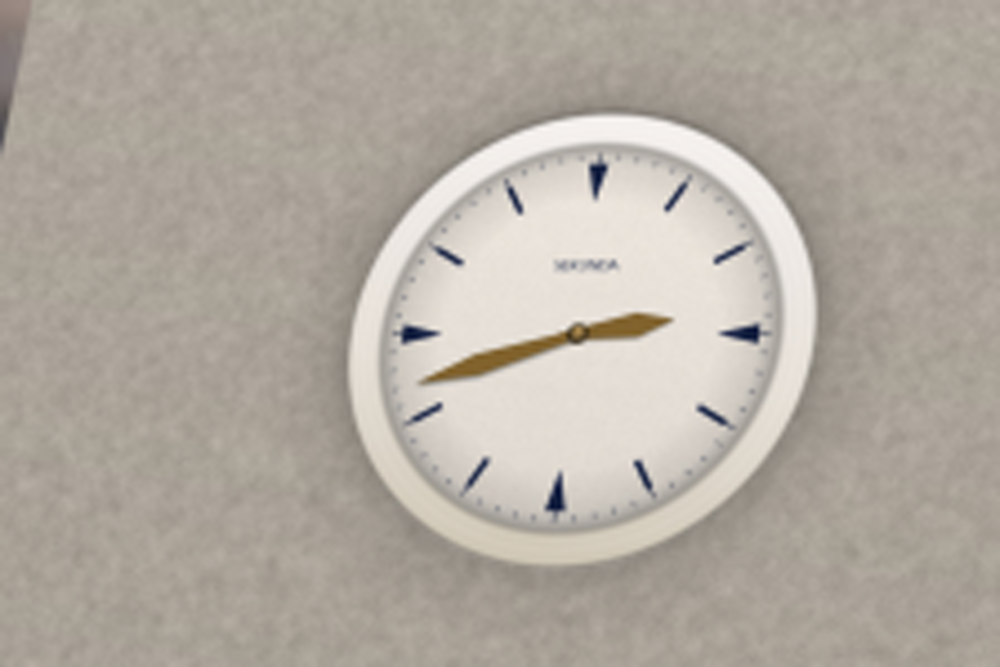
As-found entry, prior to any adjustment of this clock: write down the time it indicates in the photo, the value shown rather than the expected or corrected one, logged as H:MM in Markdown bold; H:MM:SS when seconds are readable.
**2:42**
